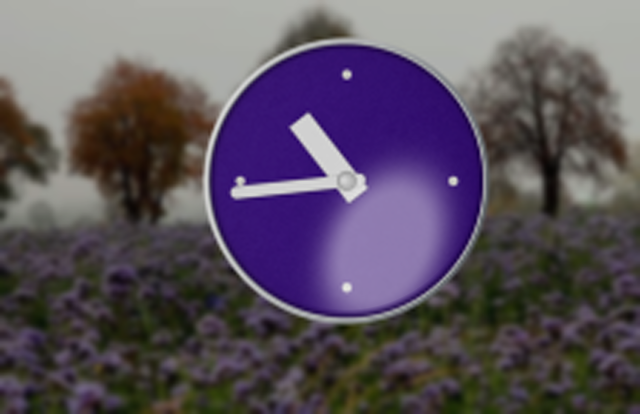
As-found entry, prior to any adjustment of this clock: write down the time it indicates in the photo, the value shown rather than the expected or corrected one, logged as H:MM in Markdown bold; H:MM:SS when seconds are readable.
**10:44**
